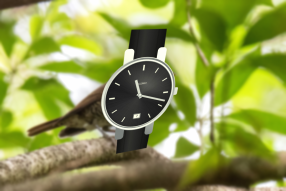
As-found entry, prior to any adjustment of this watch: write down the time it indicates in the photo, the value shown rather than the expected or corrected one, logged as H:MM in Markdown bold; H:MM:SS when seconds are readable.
**11:18**
